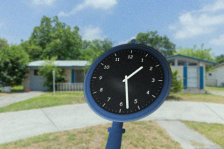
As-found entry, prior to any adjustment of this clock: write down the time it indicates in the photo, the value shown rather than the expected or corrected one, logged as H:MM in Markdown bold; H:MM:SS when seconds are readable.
**1:28**
